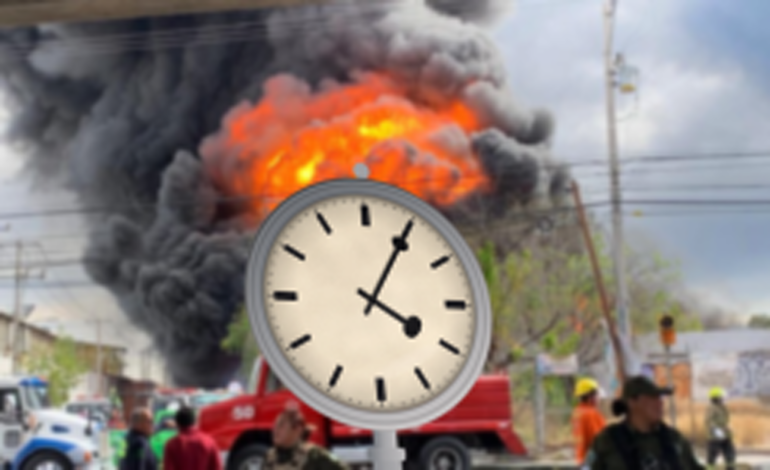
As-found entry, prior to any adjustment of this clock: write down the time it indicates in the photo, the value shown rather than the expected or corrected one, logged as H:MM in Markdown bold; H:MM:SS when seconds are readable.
**4:05**
